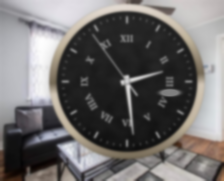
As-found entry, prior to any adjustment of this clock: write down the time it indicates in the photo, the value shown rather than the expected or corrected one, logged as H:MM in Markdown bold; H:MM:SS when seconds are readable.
**2:28:54**
